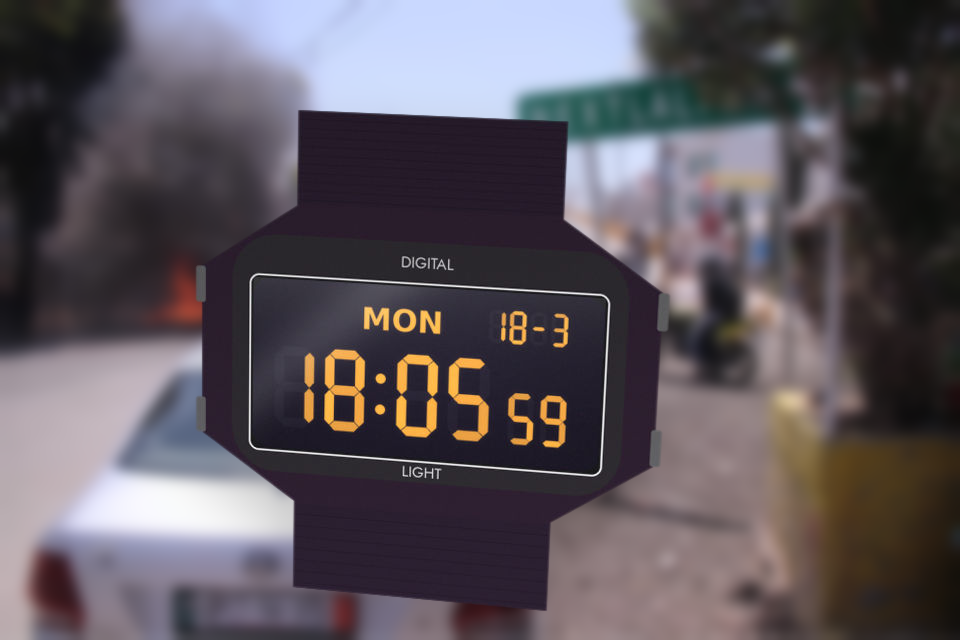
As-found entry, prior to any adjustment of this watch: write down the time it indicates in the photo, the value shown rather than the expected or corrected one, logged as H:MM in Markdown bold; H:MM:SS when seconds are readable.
**18:05:59**
